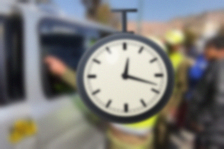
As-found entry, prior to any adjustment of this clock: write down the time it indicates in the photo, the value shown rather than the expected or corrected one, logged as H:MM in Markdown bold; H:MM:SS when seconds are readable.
**12:18**
